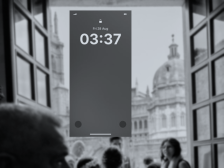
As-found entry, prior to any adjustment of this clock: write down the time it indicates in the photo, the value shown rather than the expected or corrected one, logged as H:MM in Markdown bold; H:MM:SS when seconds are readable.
**3:37**
